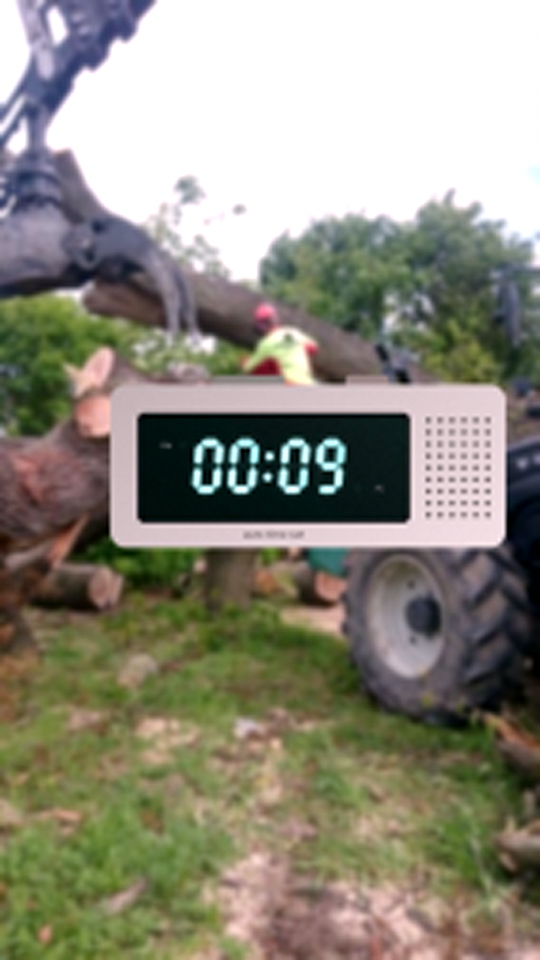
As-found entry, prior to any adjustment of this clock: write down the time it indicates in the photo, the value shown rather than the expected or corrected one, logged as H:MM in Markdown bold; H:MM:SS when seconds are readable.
**0:09**
